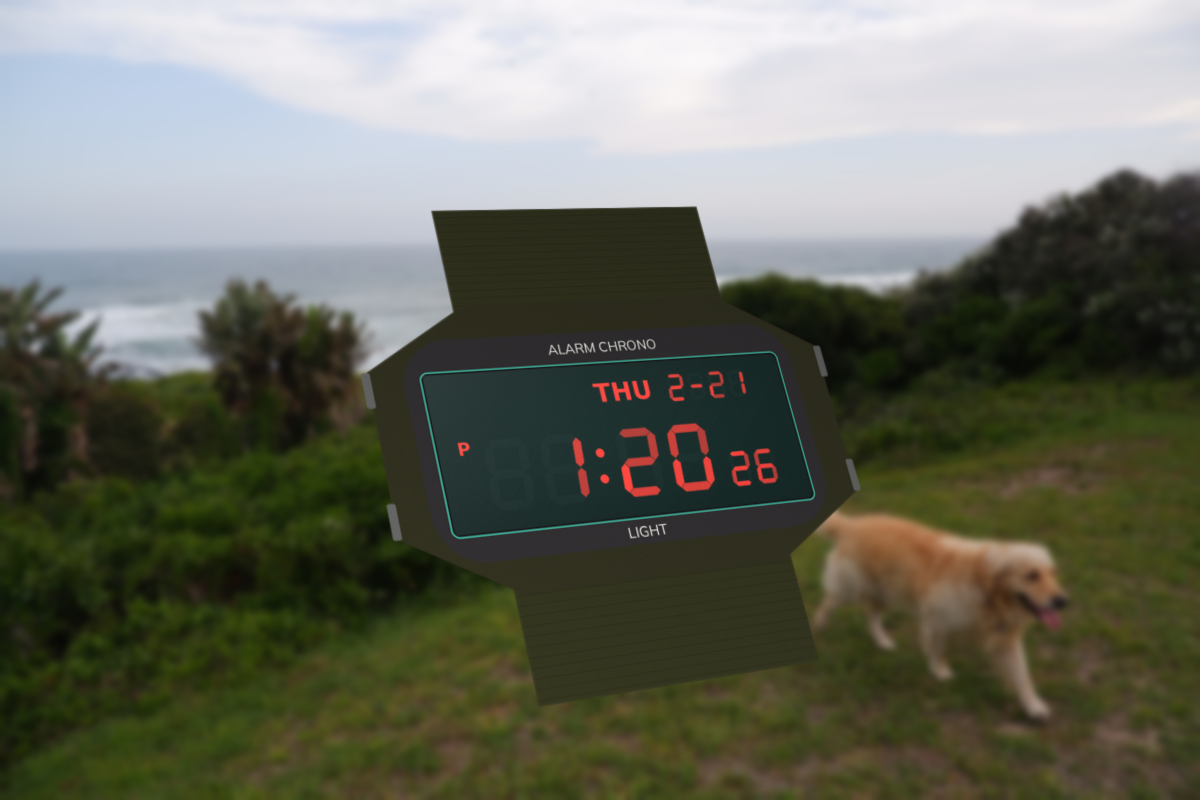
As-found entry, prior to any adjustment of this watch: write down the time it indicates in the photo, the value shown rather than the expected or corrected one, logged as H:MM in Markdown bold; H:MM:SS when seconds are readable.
**1:20:26**
